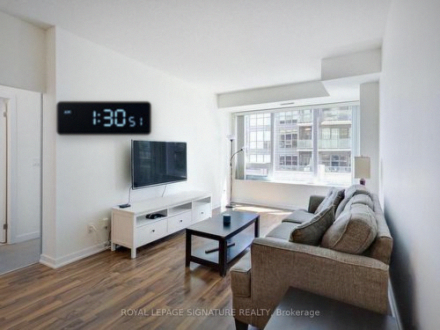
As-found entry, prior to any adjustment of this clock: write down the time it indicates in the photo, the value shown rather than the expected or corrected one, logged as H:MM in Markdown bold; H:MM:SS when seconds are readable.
**1:30**
